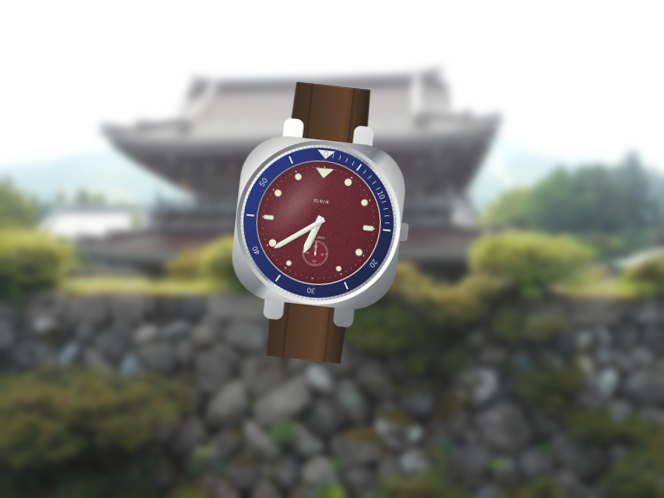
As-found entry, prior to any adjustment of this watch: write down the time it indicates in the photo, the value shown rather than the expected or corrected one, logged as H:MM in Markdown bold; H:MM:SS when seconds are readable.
**6:39**
